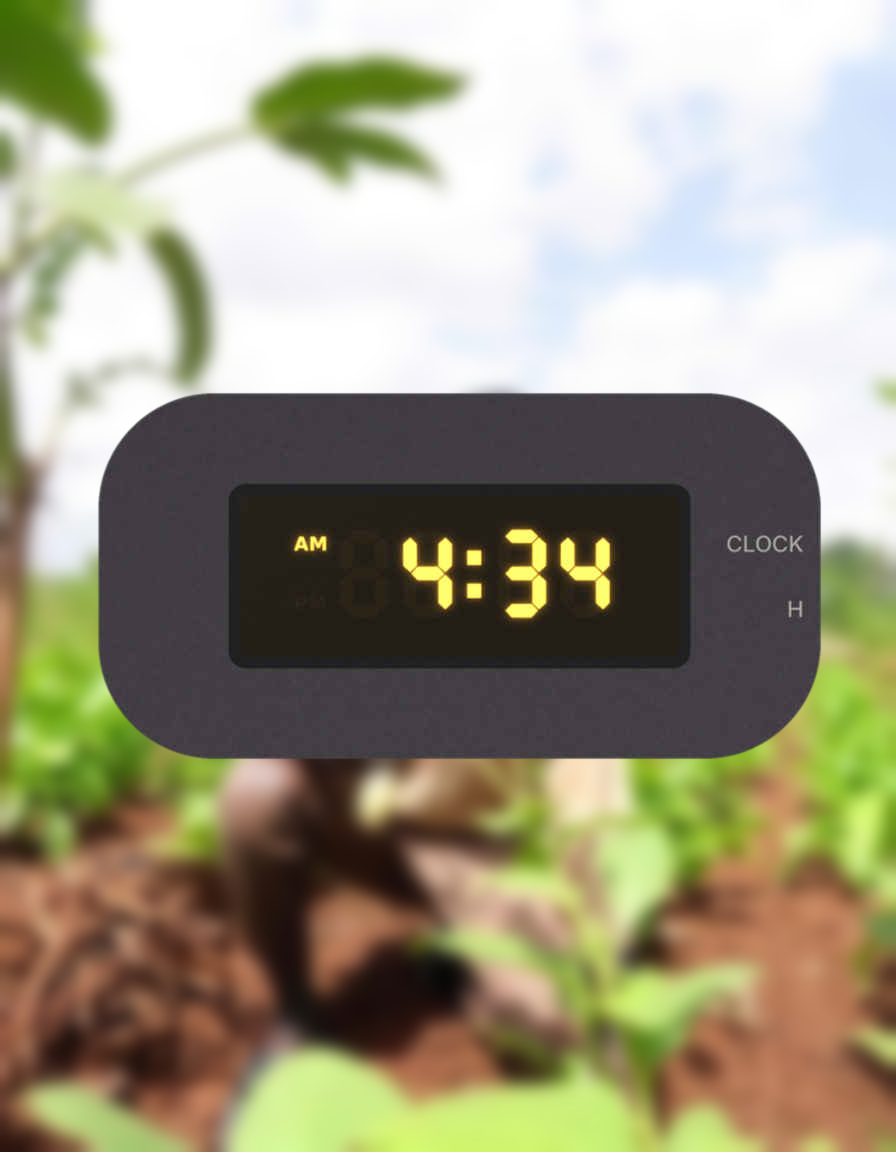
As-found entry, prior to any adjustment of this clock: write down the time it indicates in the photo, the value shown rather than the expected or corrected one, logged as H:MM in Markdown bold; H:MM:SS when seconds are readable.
**4:34**
